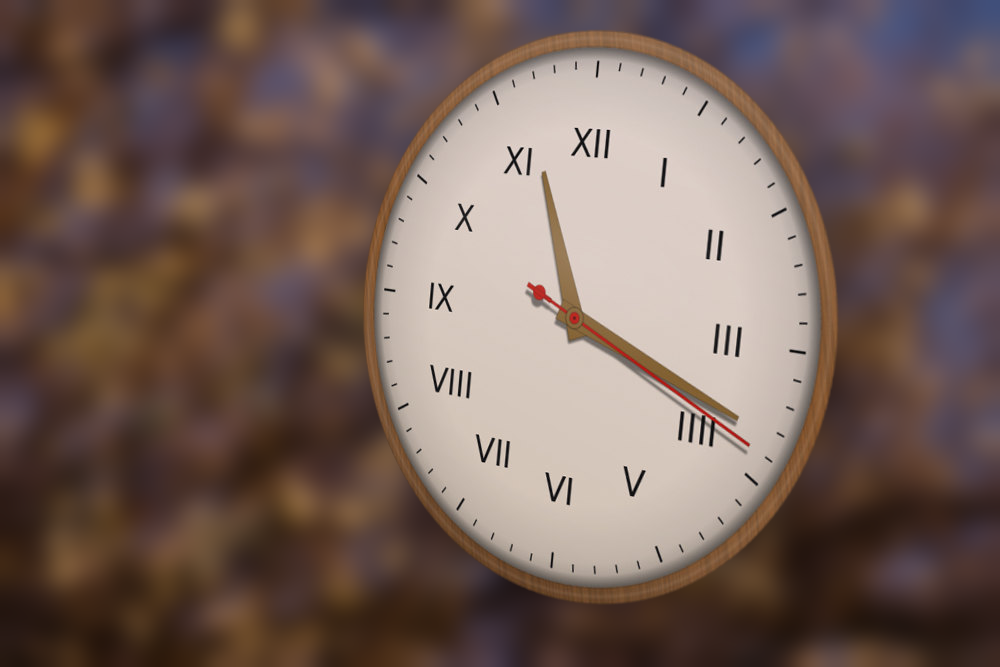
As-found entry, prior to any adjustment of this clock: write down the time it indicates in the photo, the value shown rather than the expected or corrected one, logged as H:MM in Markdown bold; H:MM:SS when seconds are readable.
**11:18:19**
